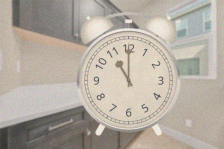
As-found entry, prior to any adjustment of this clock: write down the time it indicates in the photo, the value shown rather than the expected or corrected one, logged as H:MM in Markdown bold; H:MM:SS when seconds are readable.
**11:00**
